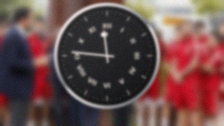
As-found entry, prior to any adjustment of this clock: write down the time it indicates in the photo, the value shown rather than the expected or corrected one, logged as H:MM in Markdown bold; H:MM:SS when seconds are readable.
**11:46**
